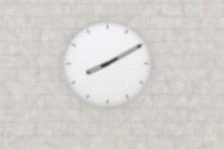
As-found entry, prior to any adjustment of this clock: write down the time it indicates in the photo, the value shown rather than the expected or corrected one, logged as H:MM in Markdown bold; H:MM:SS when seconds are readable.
**8:10**
